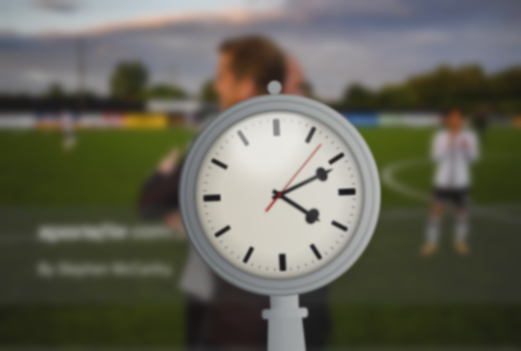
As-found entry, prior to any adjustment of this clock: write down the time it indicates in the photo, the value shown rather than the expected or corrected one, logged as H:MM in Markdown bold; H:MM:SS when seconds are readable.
**4:11:07**
